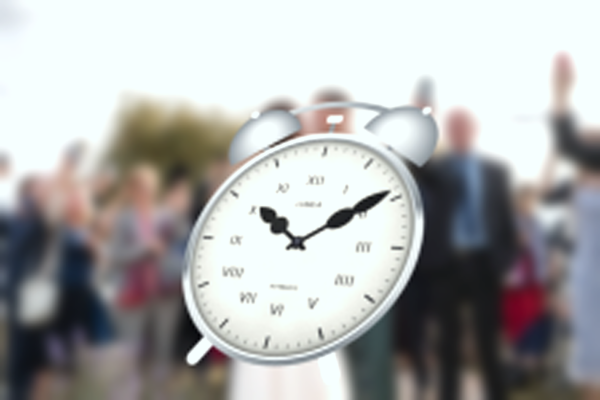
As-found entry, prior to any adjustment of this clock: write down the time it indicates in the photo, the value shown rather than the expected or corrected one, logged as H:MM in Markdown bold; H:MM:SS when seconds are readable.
**10:09**
